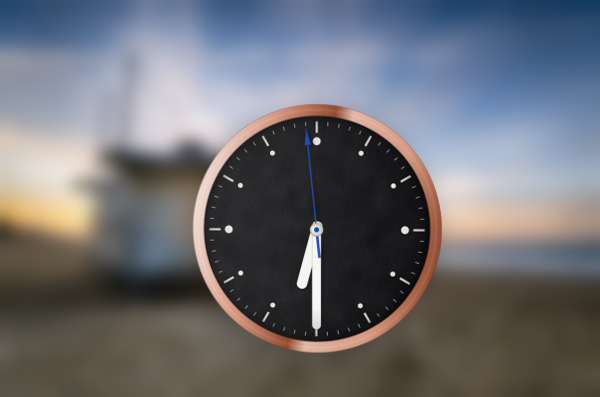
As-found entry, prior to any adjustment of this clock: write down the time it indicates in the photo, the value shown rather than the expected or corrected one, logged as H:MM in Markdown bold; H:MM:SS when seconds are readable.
**6:29:59**
